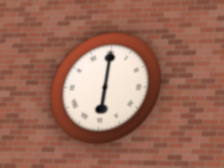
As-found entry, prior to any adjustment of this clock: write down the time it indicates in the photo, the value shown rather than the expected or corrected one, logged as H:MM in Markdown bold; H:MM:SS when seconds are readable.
**6:00**
